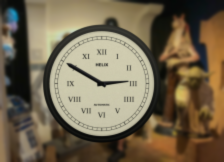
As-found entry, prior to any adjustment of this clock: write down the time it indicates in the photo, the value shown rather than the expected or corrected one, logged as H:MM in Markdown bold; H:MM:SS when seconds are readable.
**2:50**
